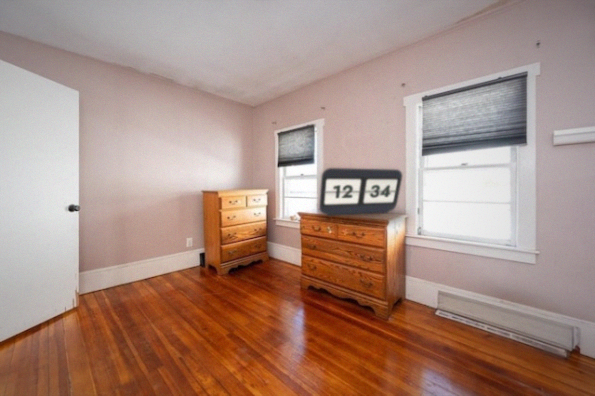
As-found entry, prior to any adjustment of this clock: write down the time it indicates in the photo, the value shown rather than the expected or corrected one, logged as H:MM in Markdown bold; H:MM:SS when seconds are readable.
**12:34**
